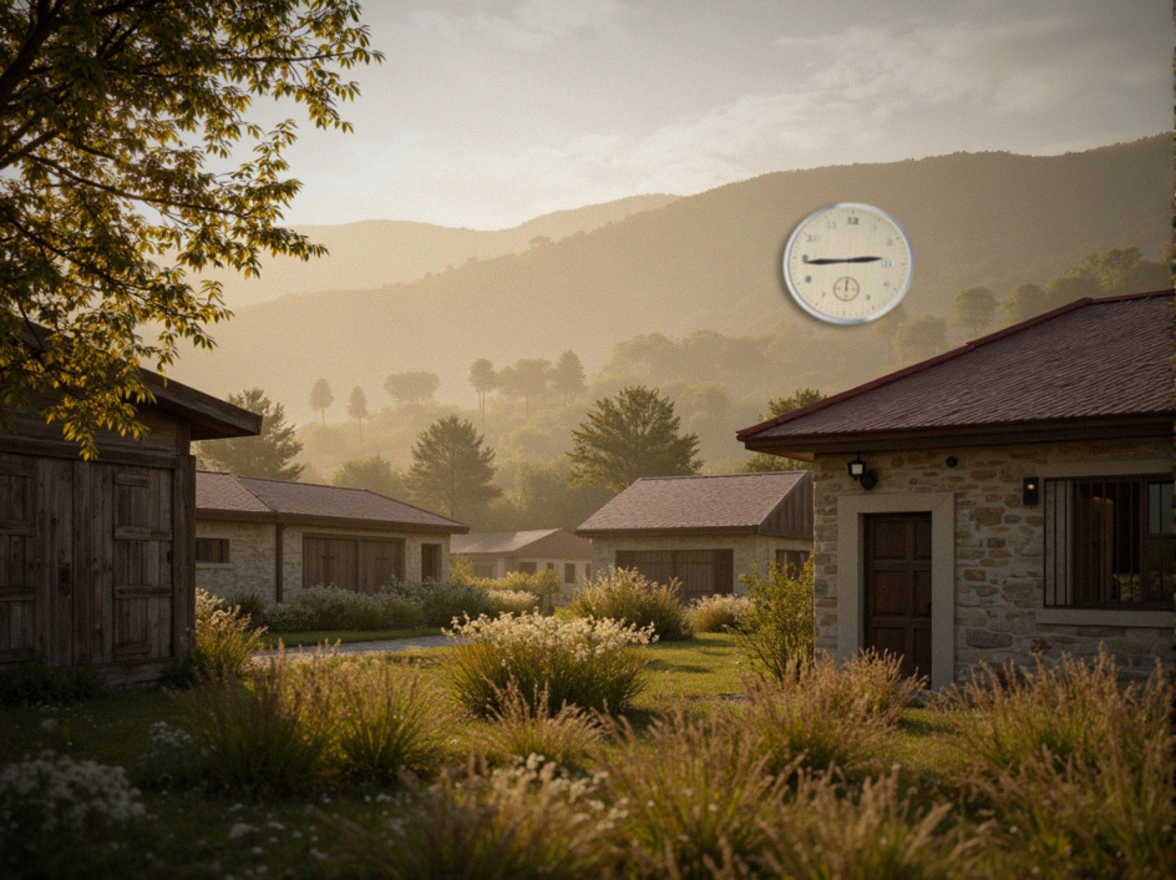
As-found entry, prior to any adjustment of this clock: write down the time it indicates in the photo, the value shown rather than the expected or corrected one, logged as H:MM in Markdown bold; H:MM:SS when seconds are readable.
**2:44**
